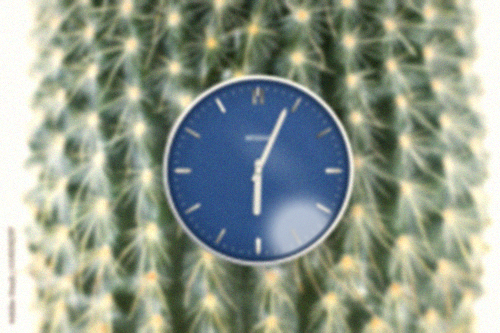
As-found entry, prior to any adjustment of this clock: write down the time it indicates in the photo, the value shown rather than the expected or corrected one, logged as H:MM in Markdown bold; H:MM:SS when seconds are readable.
**6:04**
